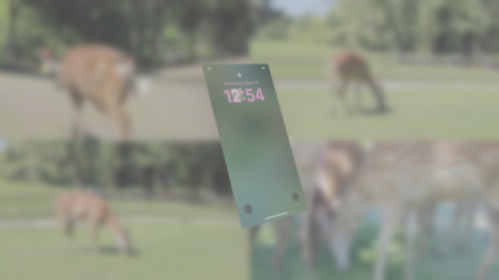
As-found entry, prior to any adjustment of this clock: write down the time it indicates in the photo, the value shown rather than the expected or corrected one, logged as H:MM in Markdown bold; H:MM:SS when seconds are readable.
**12:54**
